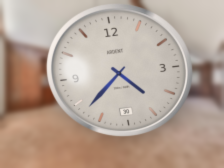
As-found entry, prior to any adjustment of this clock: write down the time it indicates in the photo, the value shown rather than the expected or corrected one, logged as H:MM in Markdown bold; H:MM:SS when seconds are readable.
**4:38**
